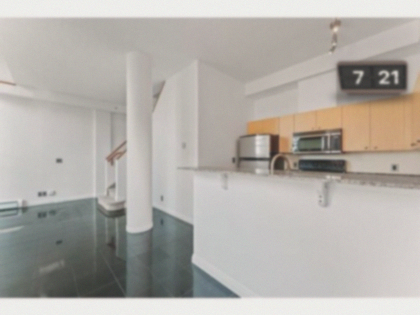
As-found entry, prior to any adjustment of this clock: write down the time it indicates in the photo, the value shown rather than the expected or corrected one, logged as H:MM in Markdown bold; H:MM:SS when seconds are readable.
**7:21**
